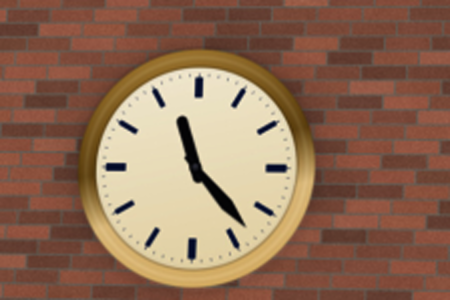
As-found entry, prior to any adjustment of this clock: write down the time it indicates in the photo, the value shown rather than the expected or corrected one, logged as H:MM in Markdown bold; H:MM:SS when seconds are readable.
**11:23**
